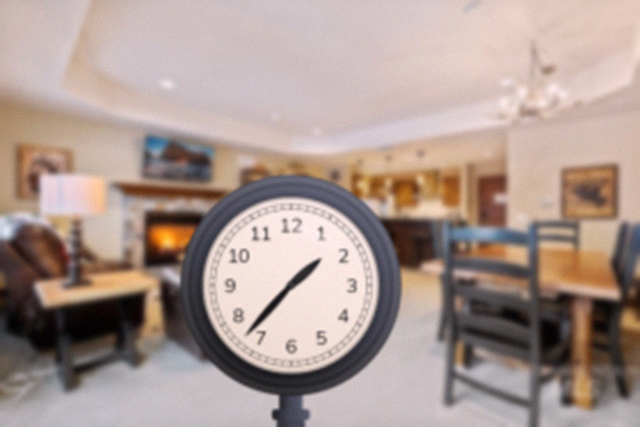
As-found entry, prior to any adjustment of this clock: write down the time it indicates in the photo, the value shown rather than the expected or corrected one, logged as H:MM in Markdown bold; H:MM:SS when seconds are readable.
**1:37**
